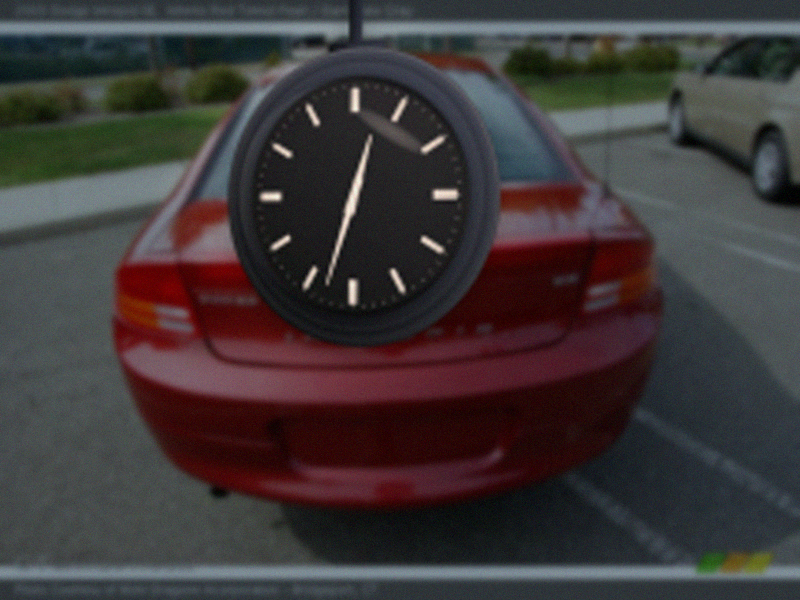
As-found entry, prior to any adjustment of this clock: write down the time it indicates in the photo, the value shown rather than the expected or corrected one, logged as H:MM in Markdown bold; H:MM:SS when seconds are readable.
**12:33**
